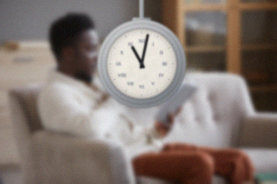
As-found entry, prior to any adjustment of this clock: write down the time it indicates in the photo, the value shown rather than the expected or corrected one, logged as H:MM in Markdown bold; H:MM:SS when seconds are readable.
**11:02**
